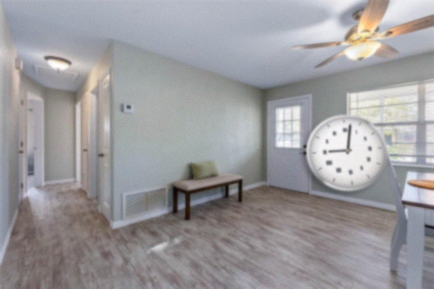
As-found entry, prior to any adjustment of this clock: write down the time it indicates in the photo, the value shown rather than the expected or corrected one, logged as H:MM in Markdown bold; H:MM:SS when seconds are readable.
**9:02**
